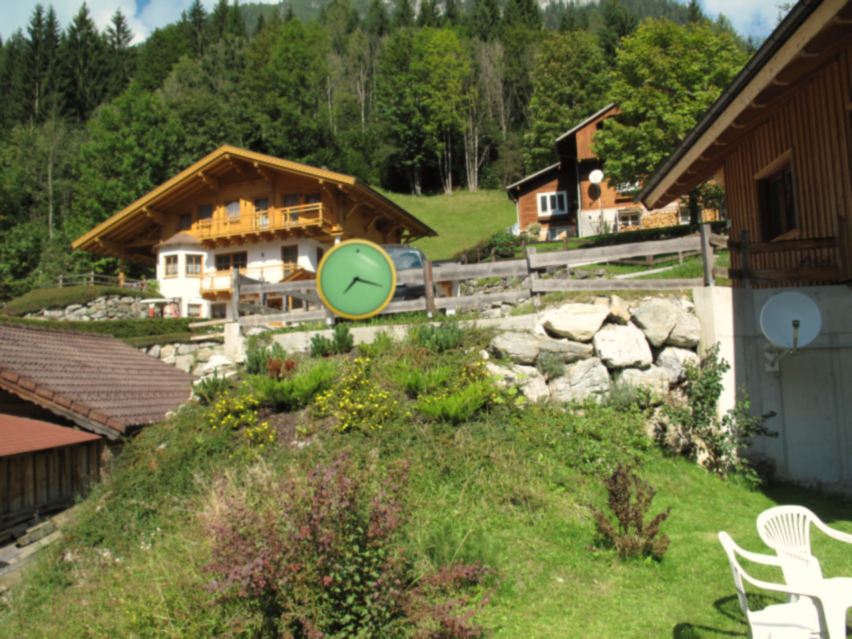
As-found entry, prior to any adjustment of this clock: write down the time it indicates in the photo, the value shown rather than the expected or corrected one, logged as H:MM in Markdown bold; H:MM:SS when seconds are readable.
**7:17**
